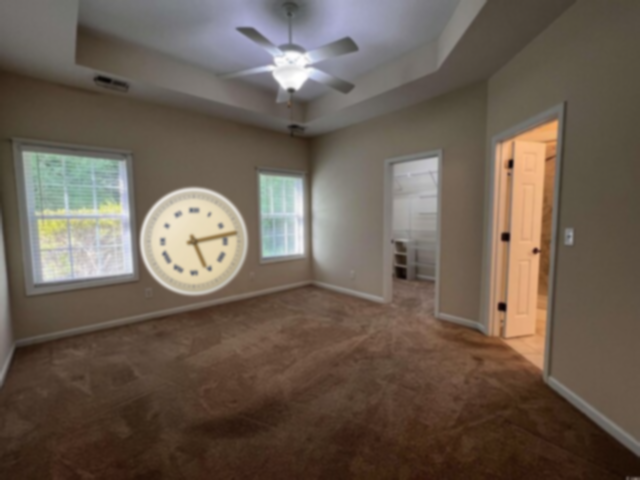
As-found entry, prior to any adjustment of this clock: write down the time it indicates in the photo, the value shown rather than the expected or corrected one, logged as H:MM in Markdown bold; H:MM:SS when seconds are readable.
**5:13**
